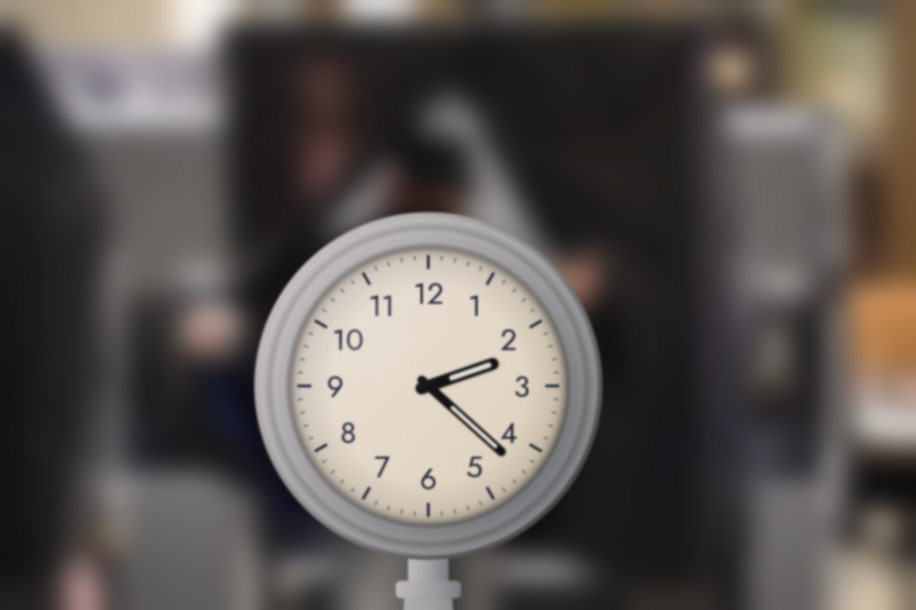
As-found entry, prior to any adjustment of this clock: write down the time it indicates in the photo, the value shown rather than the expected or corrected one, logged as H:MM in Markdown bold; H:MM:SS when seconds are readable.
**2:22**
